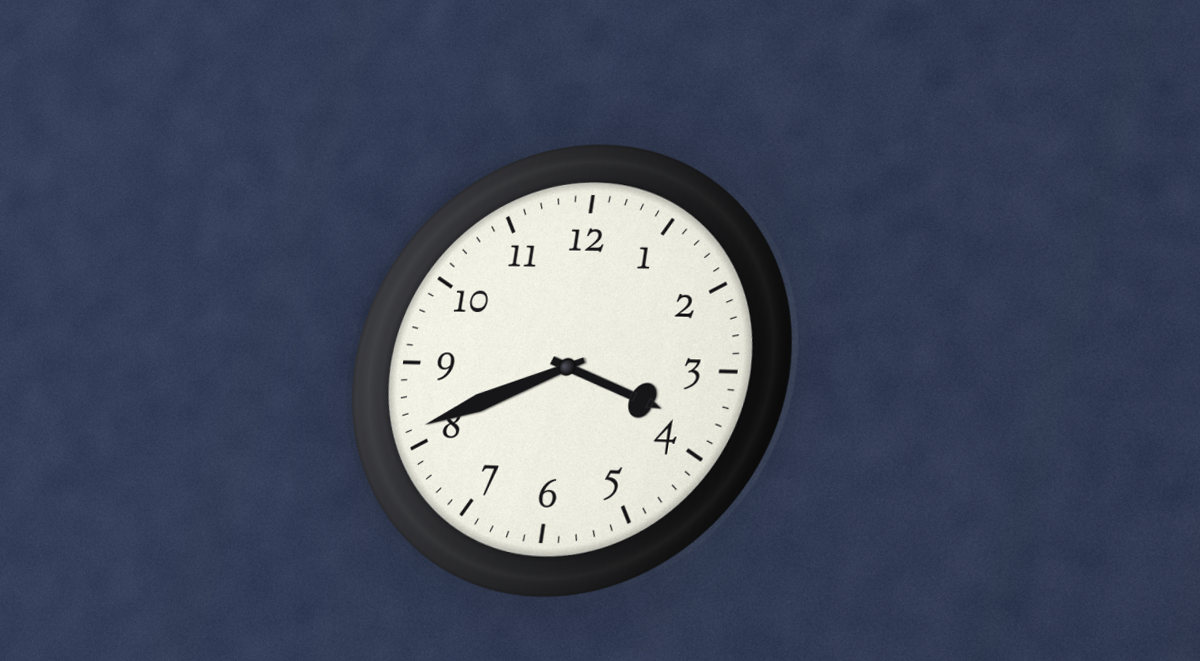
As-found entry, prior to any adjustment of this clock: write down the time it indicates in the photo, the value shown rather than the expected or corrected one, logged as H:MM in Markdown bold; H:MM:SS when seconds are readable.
**3:41**
